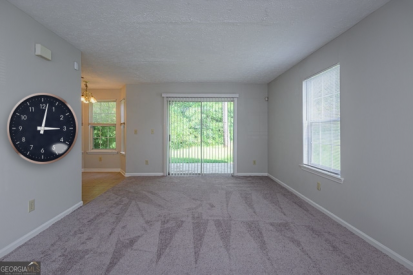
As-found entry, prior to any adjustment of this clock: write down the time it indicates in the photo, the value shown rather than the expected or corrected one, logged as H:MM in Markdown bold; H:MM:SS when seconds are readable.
**3:02**
